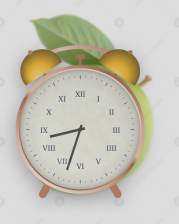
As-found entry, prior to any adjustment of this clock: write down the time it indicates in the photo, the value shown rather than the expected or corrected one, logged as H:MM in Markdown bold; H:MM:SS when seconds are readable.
**8:33**
